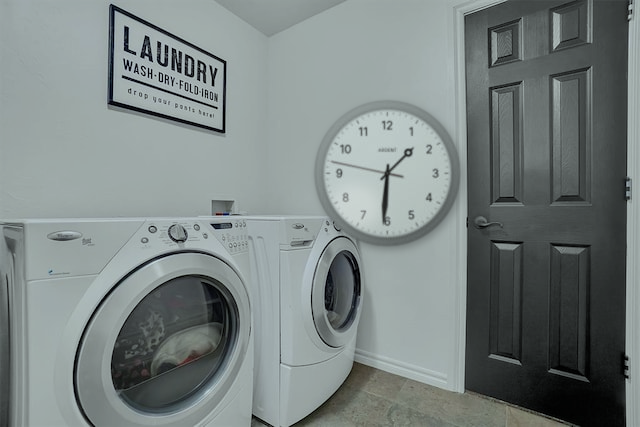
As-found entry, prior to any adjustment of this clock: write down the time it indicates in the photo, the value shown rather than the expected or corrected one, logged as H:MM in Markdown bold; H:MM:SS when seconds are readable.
**1:30:47**
